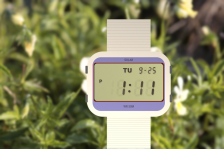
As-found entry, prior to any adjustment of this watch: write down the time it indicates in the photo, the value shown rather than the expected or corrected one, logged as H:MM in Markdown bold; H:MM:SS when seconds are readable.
**1:11**
